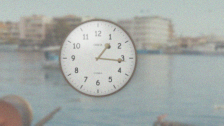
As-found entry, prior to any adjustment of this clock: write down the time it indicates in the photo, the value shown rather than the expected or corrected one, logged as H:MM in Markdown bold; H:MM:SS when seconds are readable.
**1:16**
